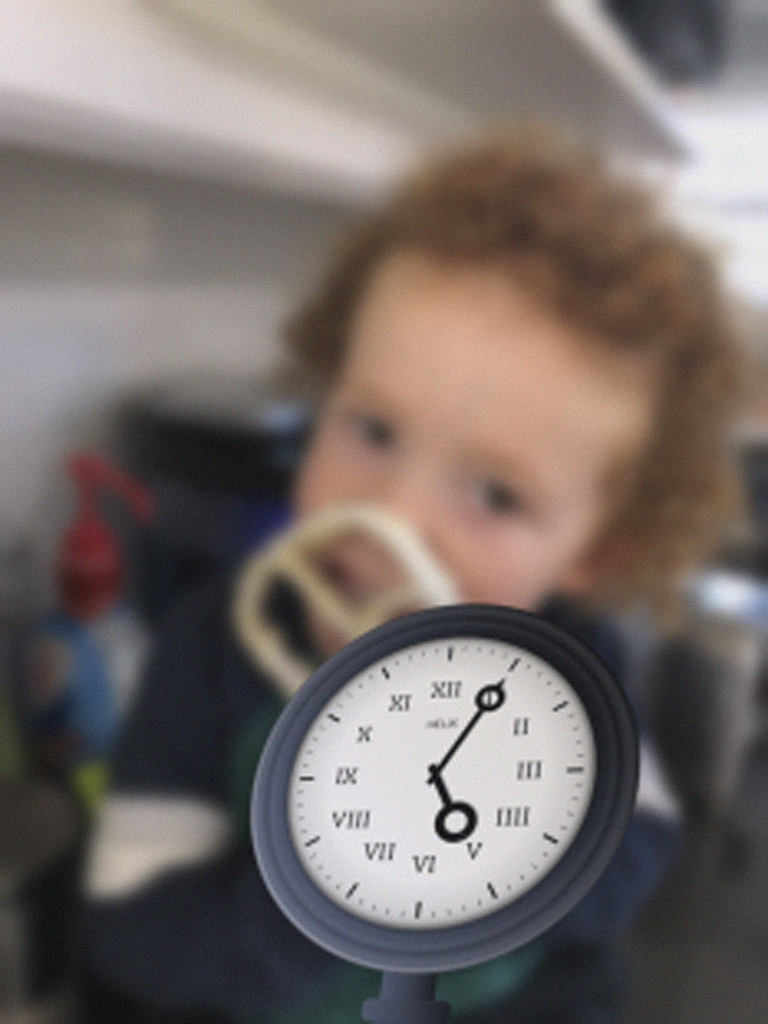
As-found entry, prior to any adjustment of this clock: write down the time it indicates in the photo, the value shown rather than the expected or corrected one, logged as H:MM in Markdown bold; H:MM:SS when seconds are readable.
**5:05**
